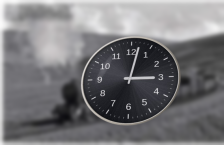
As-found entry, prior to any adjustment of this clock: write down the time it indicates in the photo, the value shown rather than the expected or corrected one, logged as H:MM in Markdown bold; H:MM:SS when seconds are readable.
**3:02**
